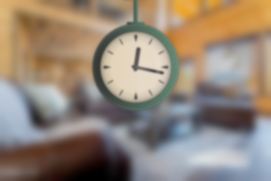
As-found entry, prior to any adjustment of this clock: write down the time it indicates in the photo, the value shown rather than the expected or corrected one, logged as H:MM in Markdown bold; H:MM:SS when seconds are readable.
**12:17**
